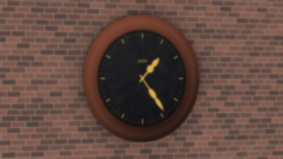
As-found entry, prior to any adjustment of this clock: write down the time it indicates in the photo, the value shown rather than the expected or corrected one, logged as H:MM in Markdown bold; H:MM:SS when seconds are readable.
**1:24**
